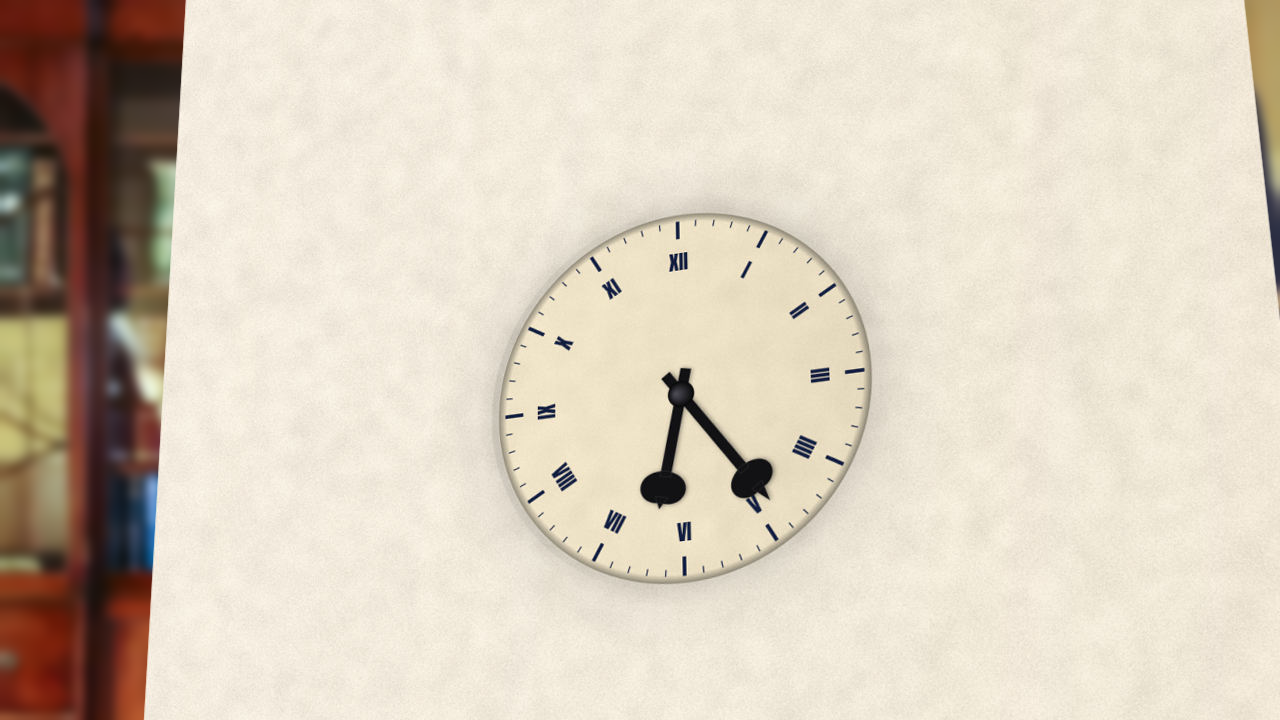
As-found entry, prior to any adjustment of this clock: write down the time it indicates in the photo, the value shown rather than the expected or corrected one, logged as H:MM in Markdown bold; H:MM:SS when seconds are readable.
**6:24**
